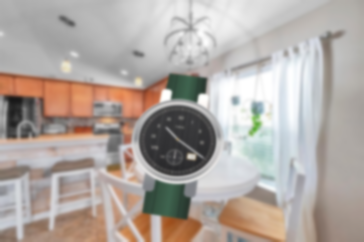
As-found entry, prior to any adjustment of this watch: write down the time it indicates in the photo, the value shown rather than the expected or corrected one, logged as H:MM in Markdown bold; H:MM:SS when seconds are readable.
**10:20**
